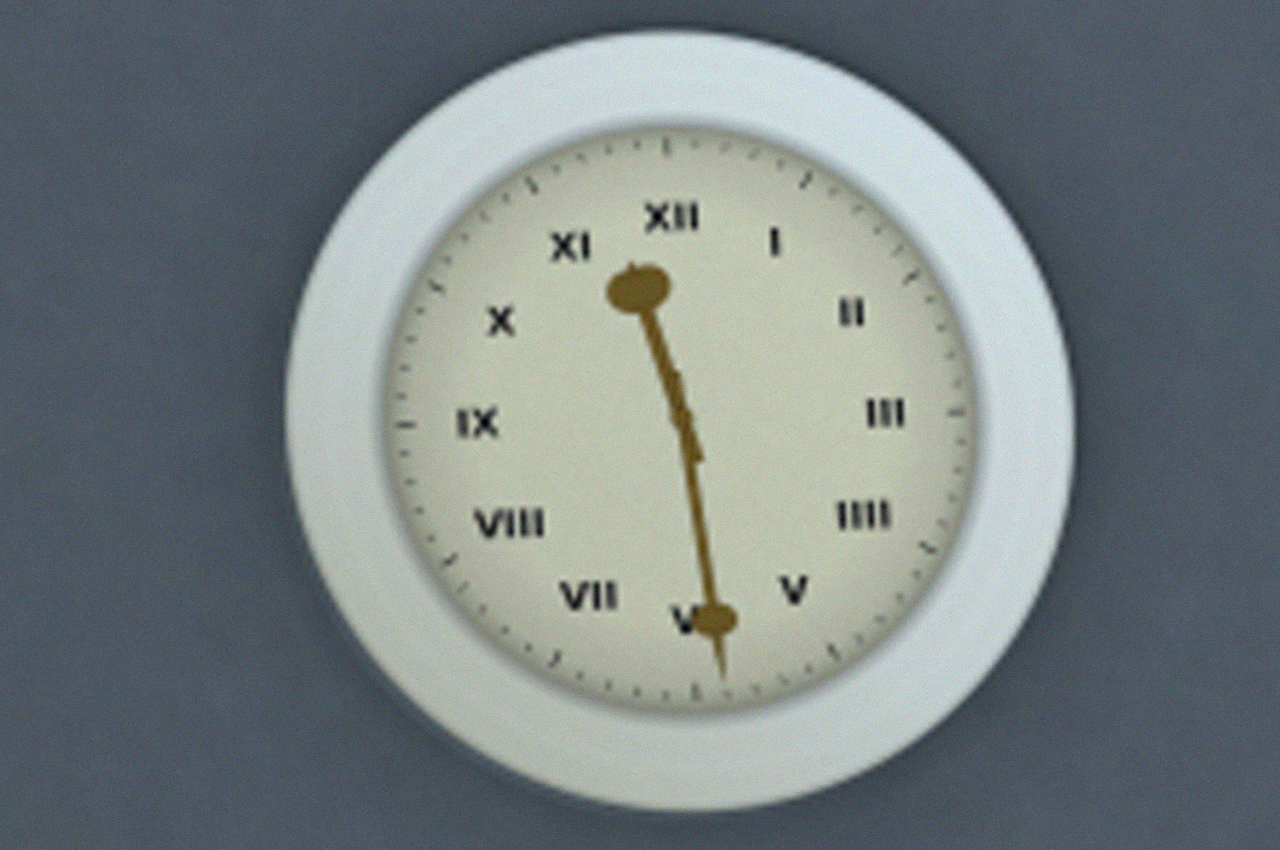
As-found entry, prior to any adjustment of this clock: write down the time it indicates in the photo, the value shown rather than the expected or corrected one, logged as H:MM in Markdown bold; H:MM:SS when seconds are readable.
**11:29**
